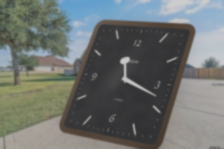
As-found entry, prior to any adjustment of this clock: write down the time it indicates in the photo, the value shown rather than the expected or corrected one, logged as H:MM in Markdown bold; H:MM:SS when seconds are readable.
**11:18**
